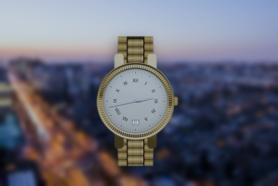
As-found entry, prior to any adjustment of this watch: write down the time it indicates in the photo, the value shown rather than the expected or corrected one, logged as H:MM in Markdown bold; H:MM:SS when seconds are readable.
**2:43**
